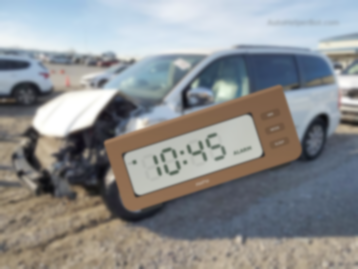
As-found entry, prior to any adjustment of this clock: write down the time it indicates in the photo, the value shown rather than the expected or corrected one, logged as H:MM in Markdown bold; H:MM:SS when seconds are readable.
**10:45**
